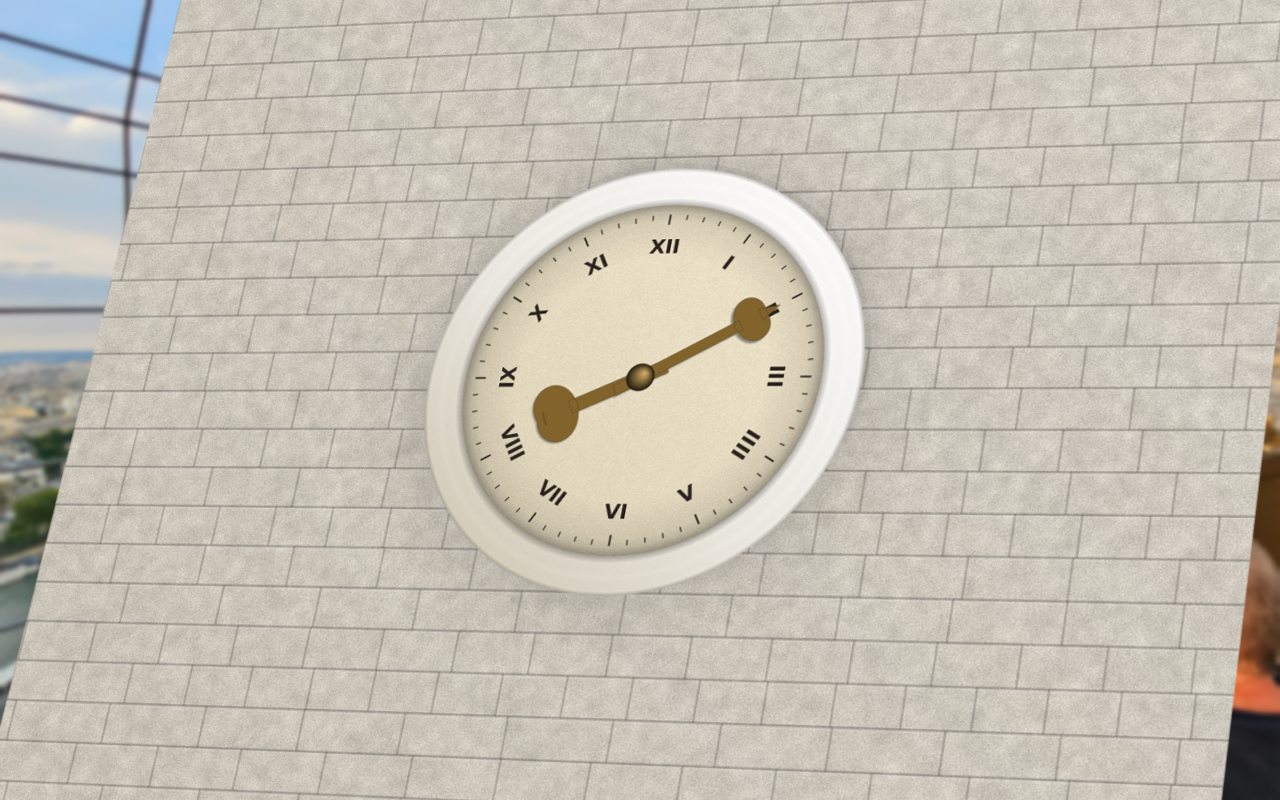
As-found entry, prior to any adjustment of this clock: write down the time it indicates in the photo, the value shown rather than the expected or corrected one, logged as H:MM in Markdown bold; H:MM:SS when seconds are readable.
**8:10**
